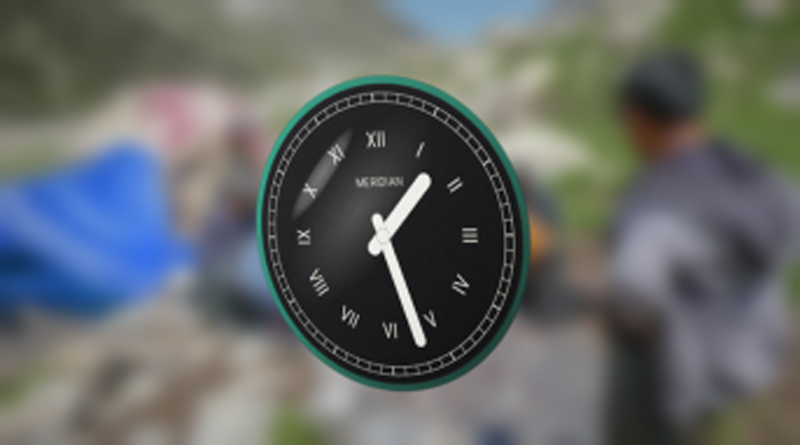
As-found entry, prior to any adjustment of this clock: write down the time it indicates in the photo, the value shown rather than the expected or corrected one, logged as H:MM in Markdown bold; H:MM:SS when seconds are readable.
**1:27**
